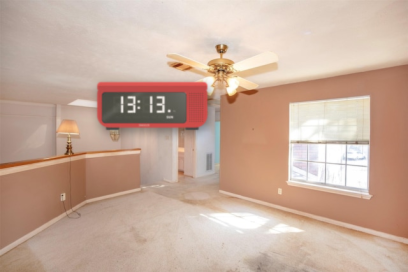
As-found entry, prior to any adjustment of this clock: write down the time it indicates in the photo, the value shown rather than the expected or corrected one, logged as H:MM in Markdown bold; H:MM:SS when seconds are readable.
**13:13**
